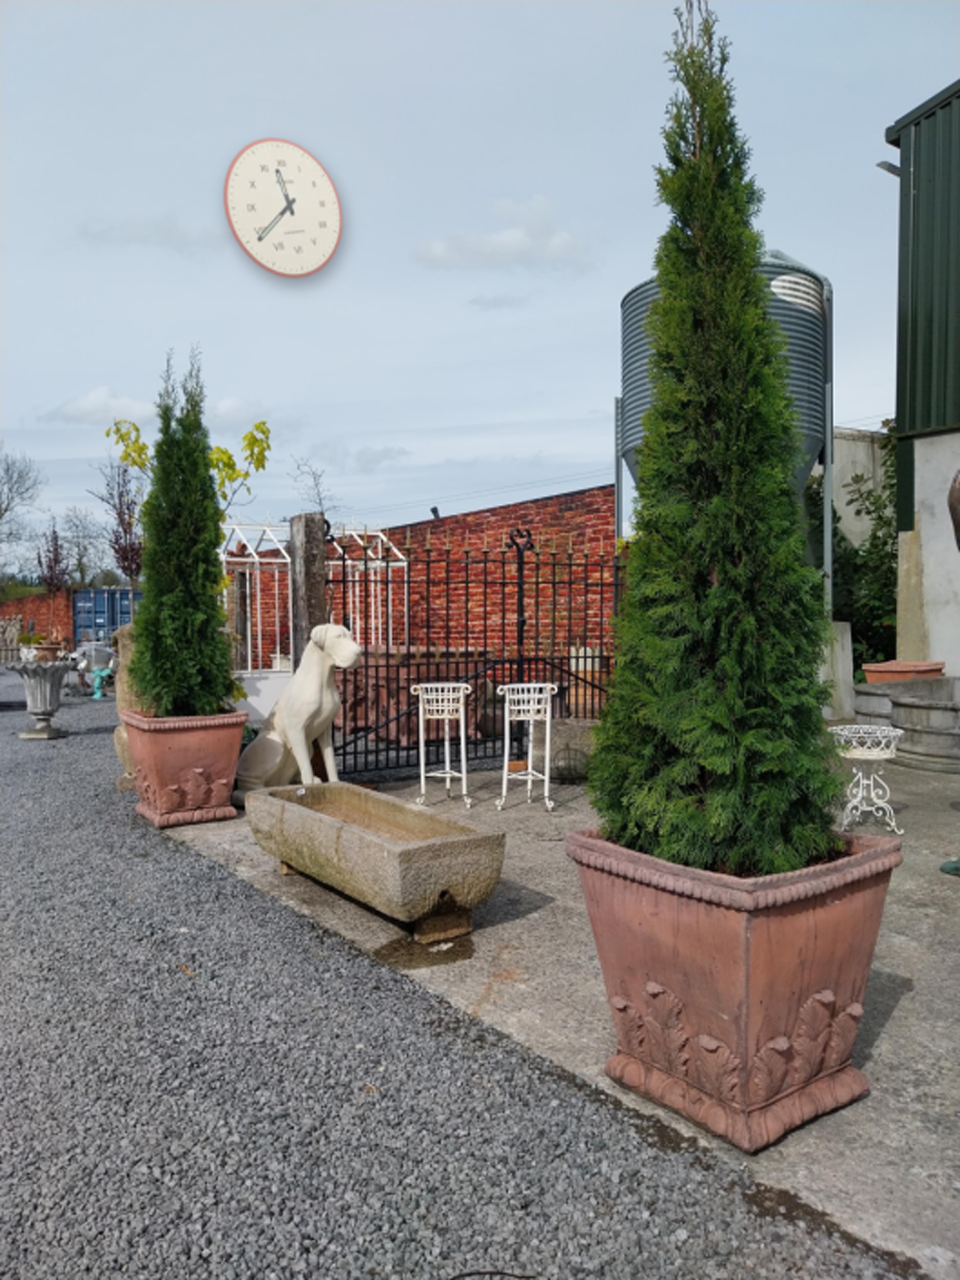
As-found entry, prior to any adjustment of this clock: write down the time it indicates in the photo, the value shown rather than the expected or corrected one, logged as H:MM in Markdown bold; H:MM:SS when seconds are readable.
**11:39**
